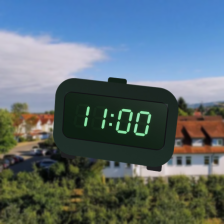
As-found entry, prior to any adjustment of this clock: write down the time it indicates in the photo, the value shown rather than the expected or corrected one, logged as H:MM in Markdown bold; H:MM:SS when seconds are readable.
**11:00**
